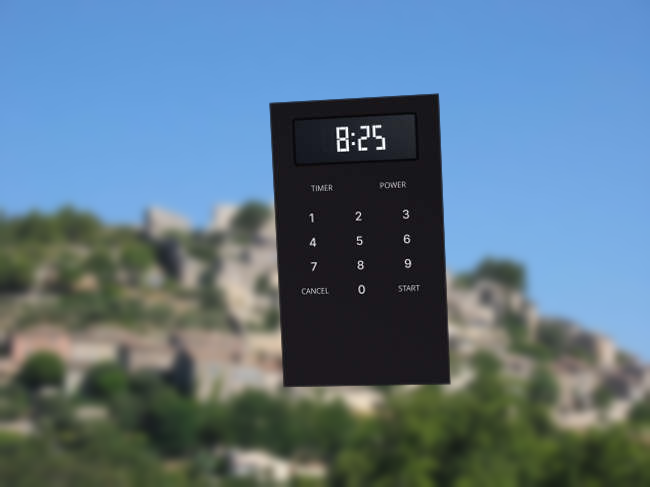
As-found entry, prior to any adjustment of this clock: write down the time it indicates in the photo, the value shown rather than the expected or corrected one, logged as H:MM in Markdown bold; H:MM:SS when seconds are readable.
**8:25**
